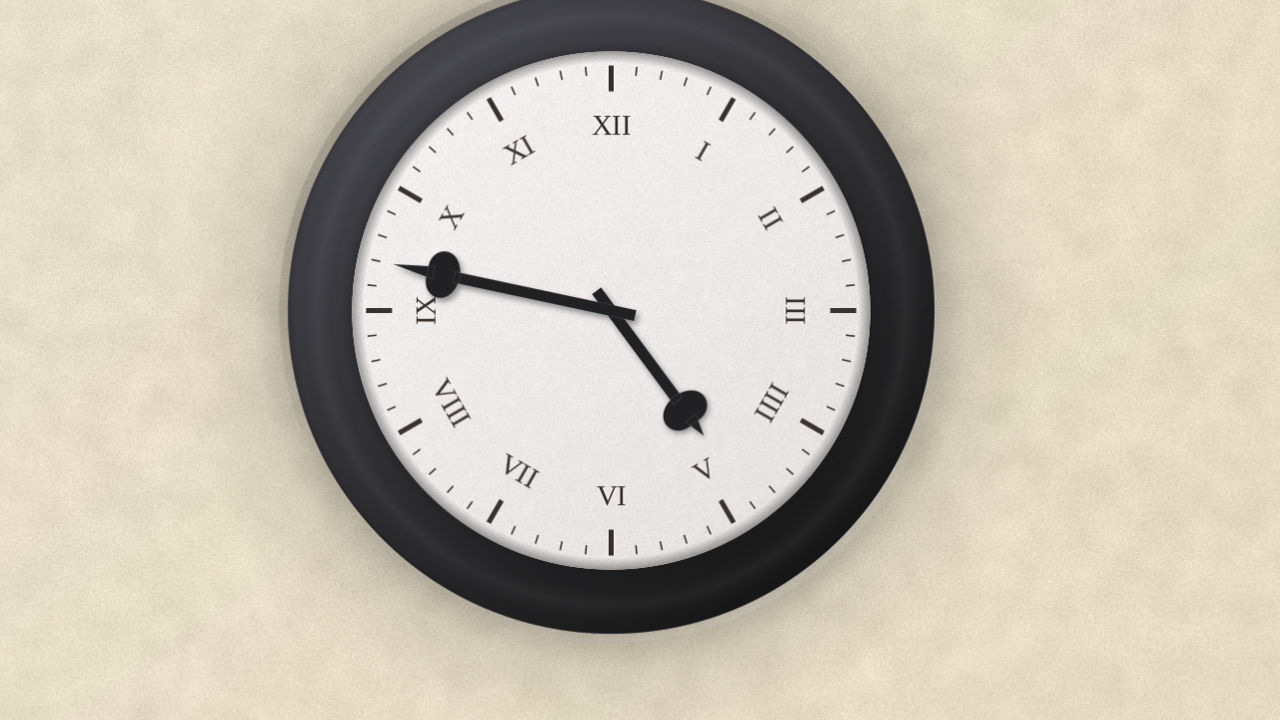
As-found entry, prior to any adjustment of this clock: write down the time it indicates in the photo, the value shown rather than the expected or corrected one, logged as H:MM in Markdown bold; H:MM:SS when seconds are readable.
**4:47**
